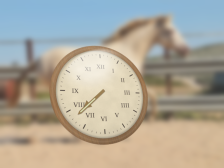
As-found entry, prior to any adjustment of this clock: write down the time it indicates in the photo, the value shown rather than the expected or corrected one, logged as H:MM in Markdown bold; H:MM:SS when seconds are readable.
**7:38**
